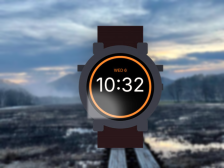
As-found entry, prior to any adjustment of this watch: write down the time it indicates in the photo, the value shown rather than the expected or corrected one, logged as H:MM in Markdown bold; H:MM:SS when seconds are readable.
**10:32**
